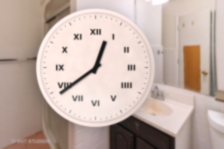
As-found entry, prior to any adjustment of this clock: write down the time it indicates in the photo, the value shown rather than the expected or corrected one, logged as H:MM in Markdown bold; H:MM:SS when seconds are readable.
**12:39**
